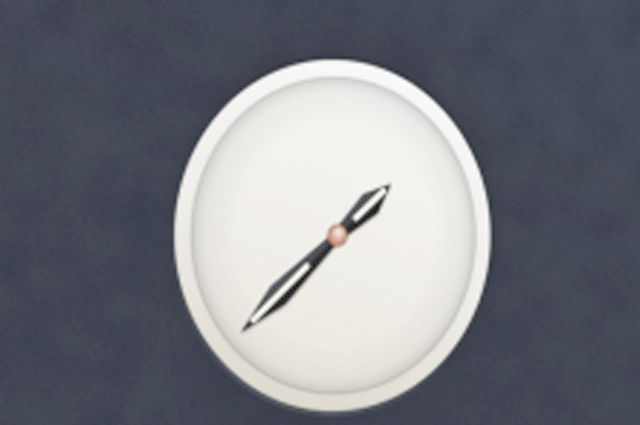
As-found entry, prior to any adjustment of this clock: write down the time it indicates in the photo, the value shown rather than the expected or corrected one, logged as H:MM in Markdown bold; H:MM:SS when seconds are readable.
**1:38**
